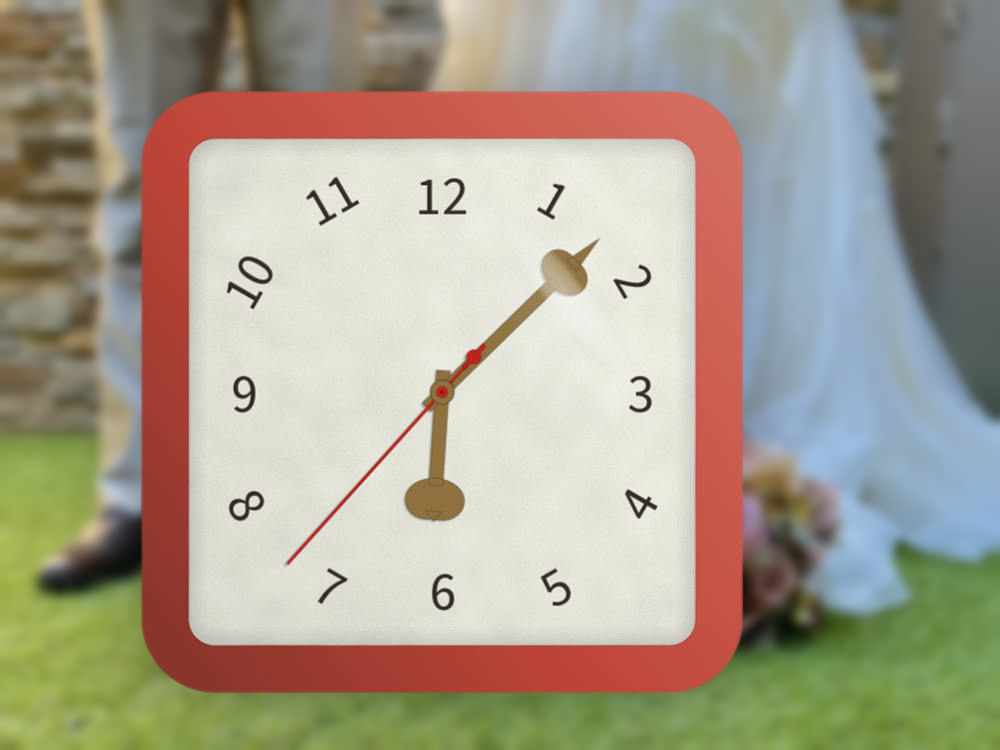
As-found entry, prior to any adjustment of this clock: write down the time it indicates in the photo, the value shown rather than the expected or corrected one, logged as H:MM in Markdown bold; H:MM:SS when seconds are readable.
**6:07:37**
